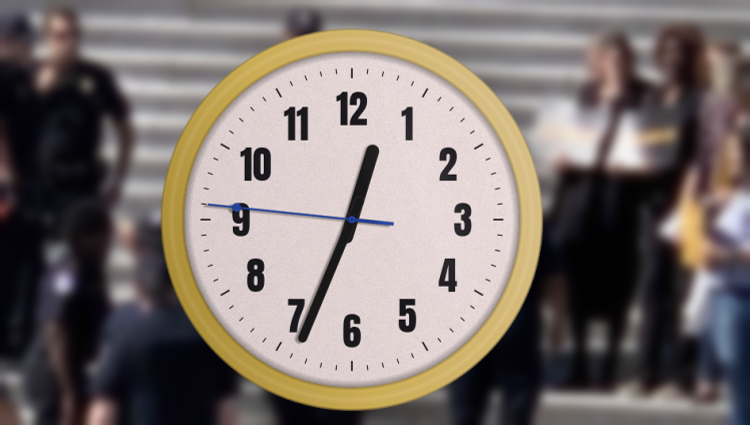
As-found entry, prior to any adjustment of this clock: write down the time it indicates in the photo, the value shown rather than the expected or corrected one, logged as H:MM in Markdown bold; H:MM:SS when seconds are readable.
**12:33:46**
